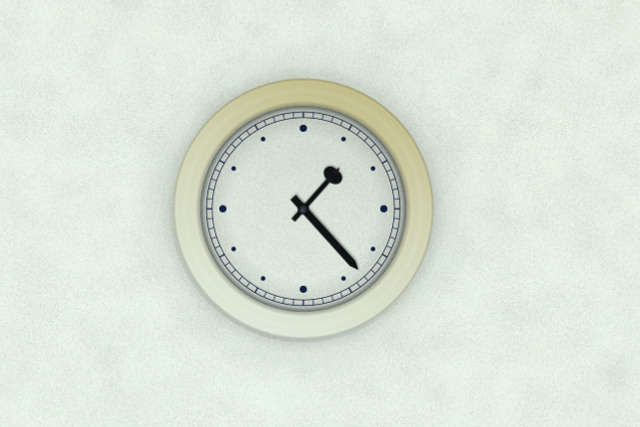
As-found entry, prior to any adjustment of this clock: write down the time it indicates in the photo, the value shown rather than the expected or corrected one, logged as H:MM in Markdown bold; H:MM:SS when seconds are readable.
**1:23**
